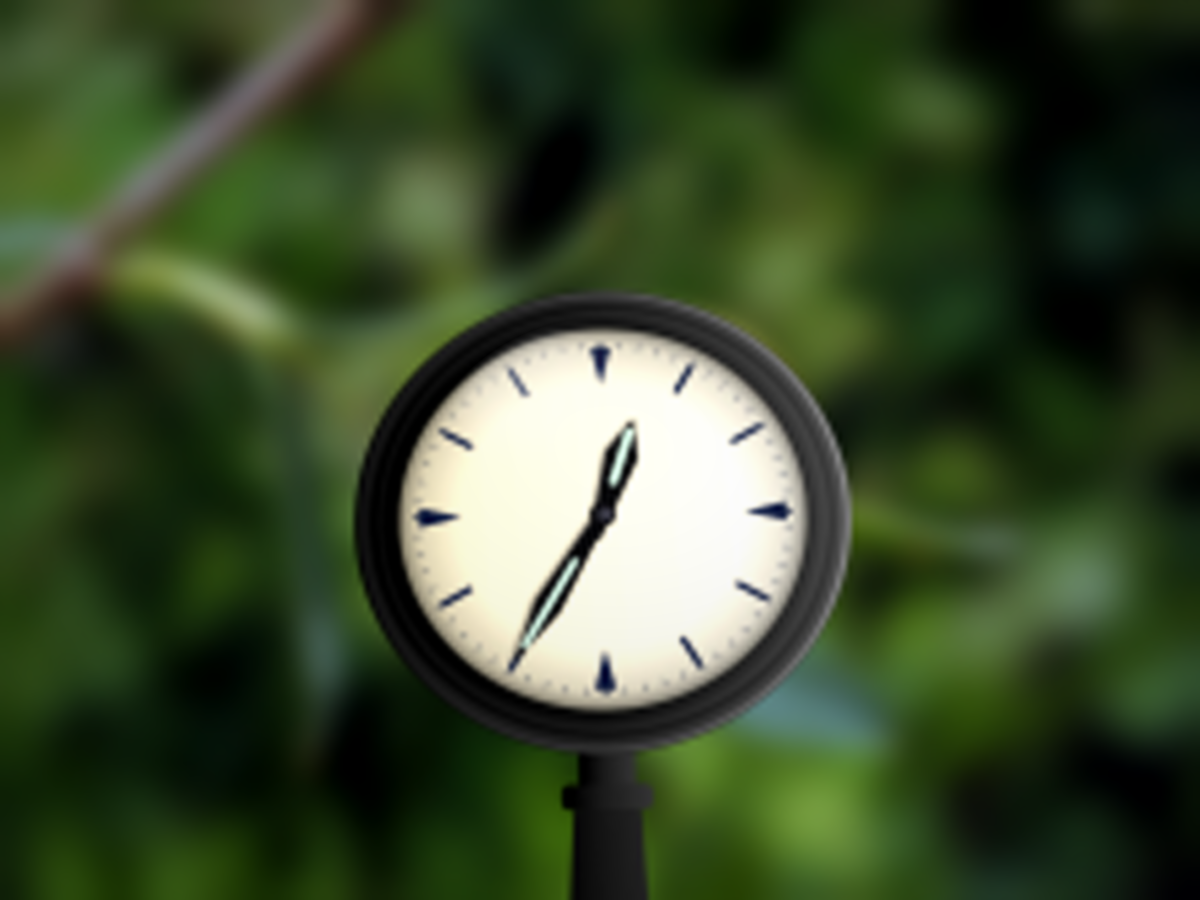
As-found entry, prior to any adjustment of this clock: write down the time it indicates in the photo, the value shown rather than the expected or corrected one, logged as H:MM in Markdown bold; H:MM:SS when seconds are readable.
**12:35**
